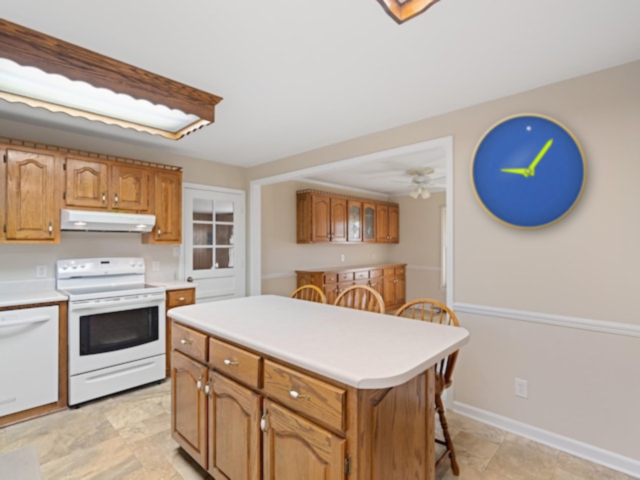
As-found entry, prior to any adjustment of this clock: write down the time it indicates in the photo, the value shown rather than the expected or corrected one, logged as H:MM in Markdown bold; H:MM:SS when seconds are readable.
**9:06**
